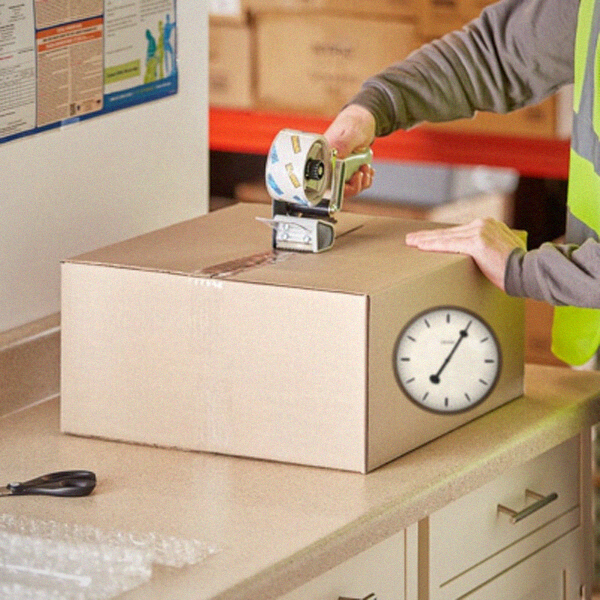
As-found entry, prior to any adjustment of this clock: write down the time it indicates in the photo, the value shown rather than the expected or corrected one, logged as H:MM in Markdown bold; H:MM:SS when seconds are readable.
**7:05**
